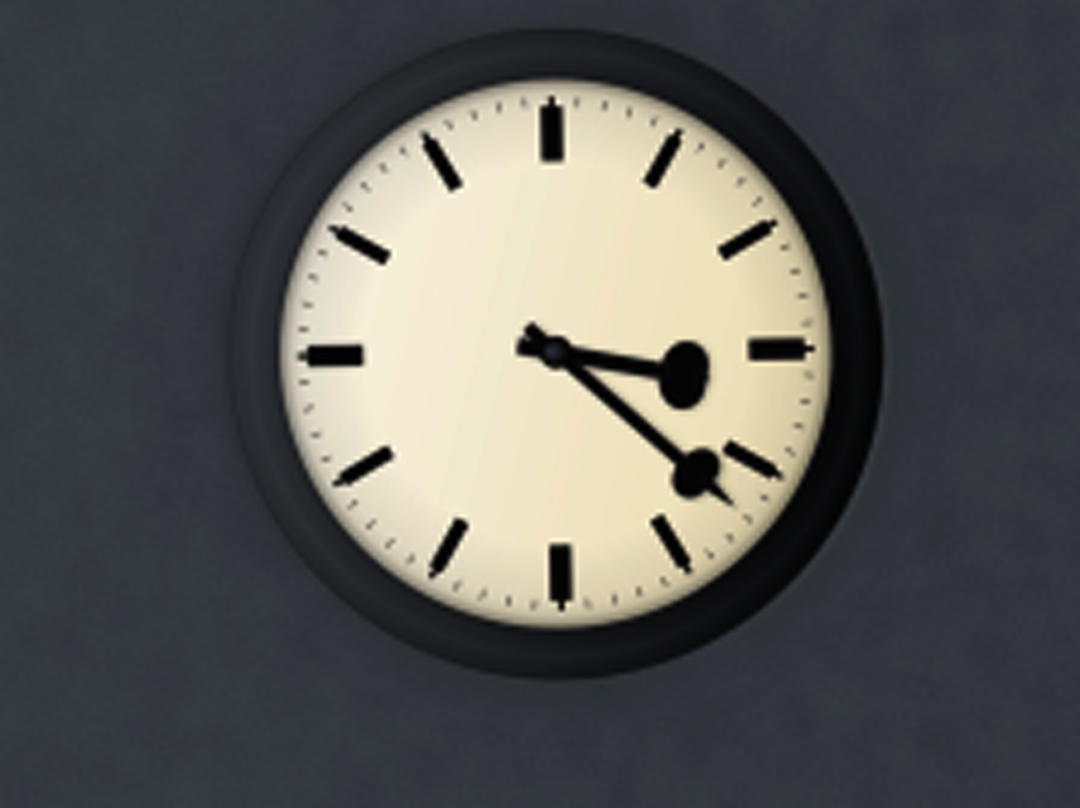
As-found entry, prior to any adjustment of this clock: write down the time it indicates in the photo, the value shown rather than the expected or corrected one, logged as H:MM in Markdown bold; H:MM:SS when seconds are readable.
**3:22**
